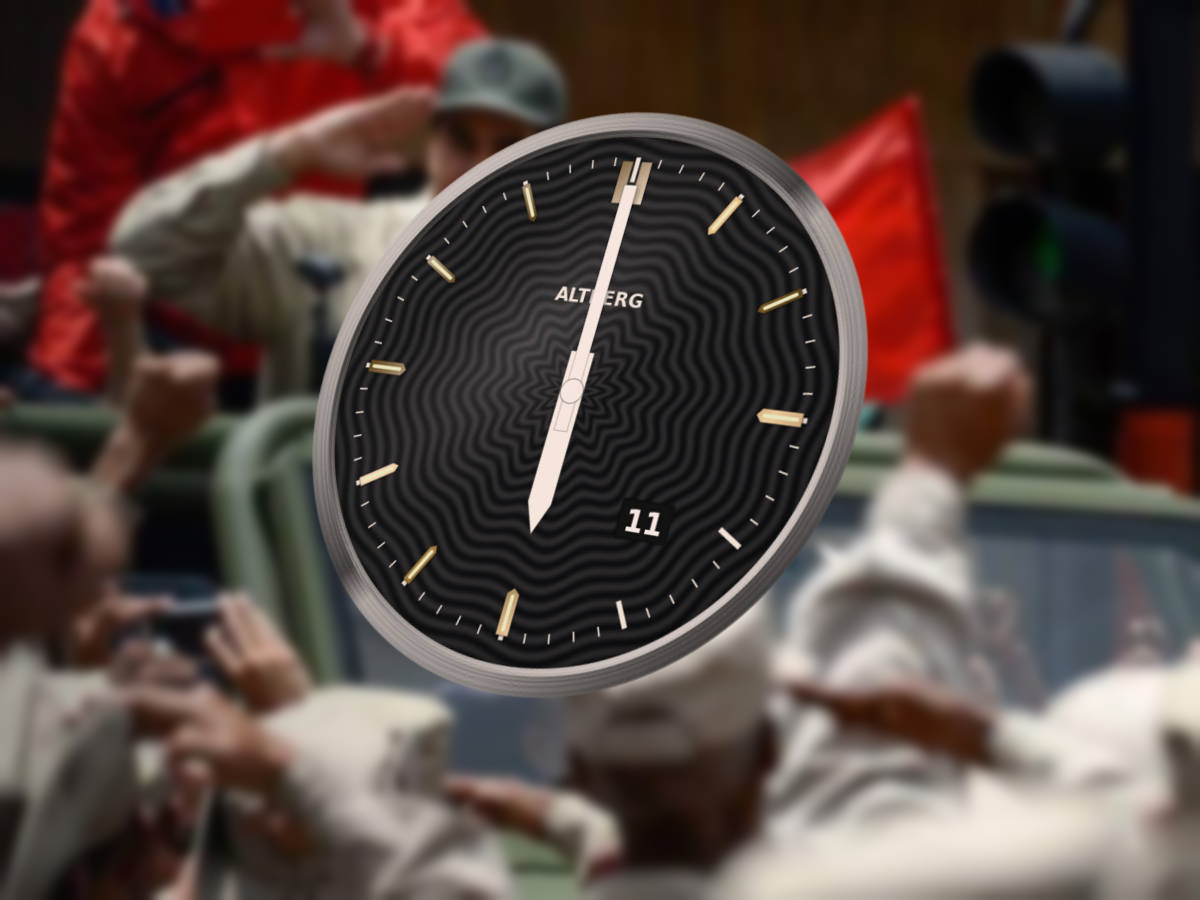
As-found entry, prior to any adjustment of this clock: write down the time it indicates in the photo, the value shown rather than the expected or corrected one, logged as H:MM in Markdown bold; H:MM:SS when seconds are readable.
**6:00**
